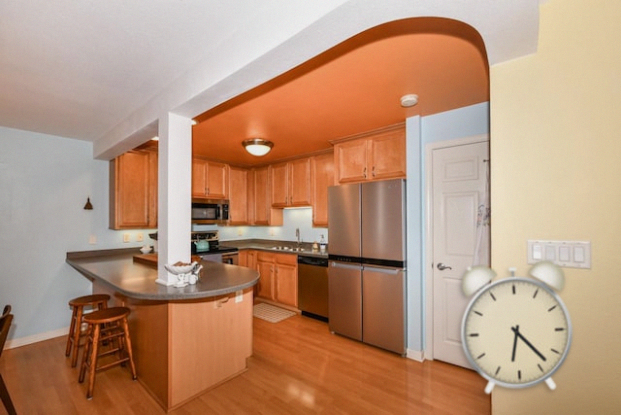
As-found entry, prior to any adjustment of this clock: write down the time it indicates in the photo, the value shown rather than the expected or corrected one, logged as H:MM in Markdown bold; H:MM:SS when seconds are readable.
**6:23**
